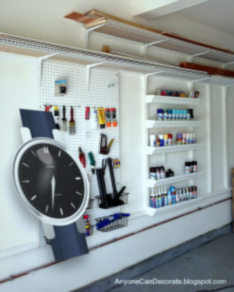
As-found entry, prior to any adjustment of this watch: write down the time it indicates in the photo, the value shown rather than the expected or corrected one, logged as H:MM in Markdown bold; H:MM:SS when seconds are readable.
**6:33**
